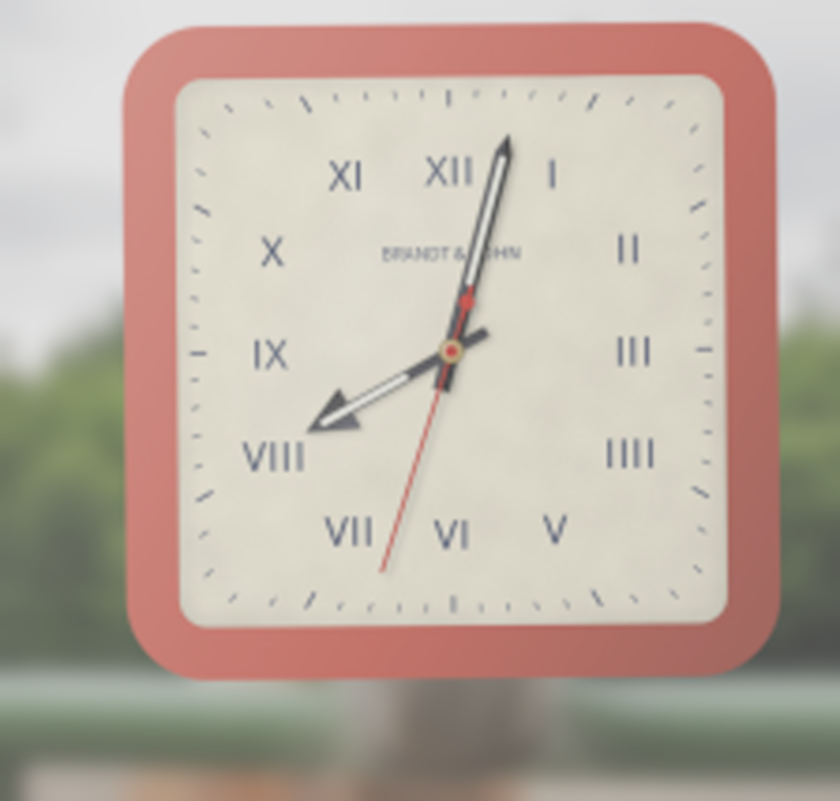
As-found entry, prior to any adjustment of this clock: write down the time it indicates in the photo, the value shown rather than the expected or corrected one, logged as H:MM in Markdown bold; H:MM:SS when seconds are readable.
**8:02:33**
